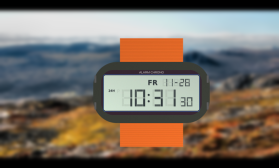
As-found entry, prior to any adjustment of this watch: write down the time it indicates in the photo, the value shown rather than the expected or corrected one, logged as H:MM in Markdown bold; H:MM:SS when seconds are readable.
**10:31:30**
